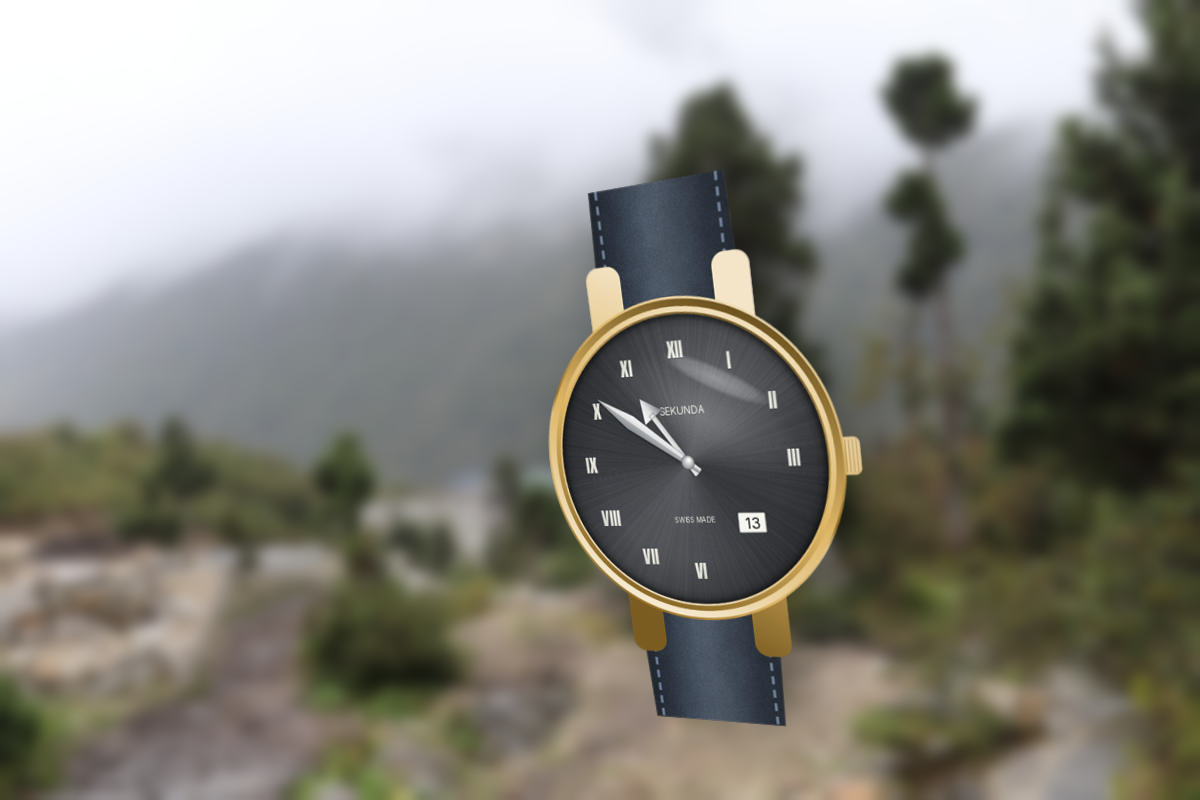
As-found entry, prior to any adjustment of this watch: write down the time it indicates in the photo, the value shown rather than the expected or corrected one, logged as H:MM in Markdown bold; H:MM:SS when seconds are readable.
**10:51**
